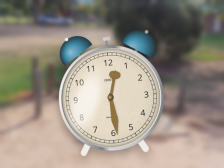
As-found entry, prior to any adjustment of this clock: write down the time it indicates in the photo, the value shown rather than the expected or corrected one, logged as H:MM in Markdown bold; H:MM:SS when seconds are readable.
**12:29**
